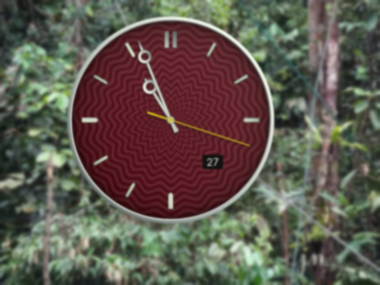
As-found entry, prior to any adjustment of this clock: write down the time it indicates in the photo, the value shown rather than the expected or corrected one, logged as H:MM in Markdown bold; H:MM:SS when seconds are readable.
**10:56:18**
